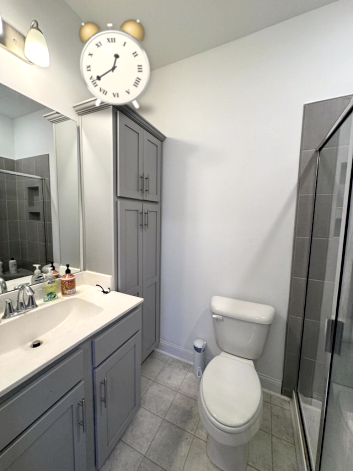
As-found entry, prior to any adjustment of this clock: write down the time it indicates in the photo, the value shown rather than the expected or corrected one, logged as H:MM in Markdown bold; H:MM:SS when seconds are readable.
**12:40**
